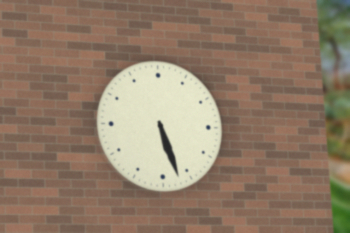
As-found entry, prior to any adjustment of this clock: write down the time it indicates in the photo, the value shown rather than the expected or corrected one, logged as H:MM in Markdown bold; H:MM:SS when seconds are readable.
**5:27**
